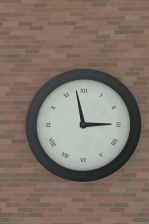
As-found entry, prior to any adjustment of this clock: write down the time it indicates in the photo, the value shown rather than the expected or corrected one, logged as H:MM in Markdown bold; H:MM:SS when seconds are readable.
**2:58**
